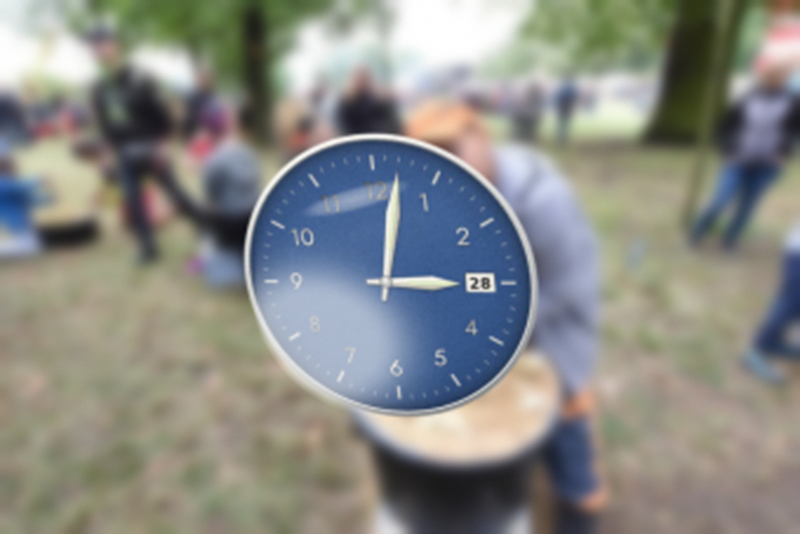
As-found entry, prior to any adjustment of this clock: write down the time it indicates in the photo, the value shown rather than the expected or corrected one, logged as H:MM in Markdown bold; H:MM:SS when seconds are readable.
**3:02**
